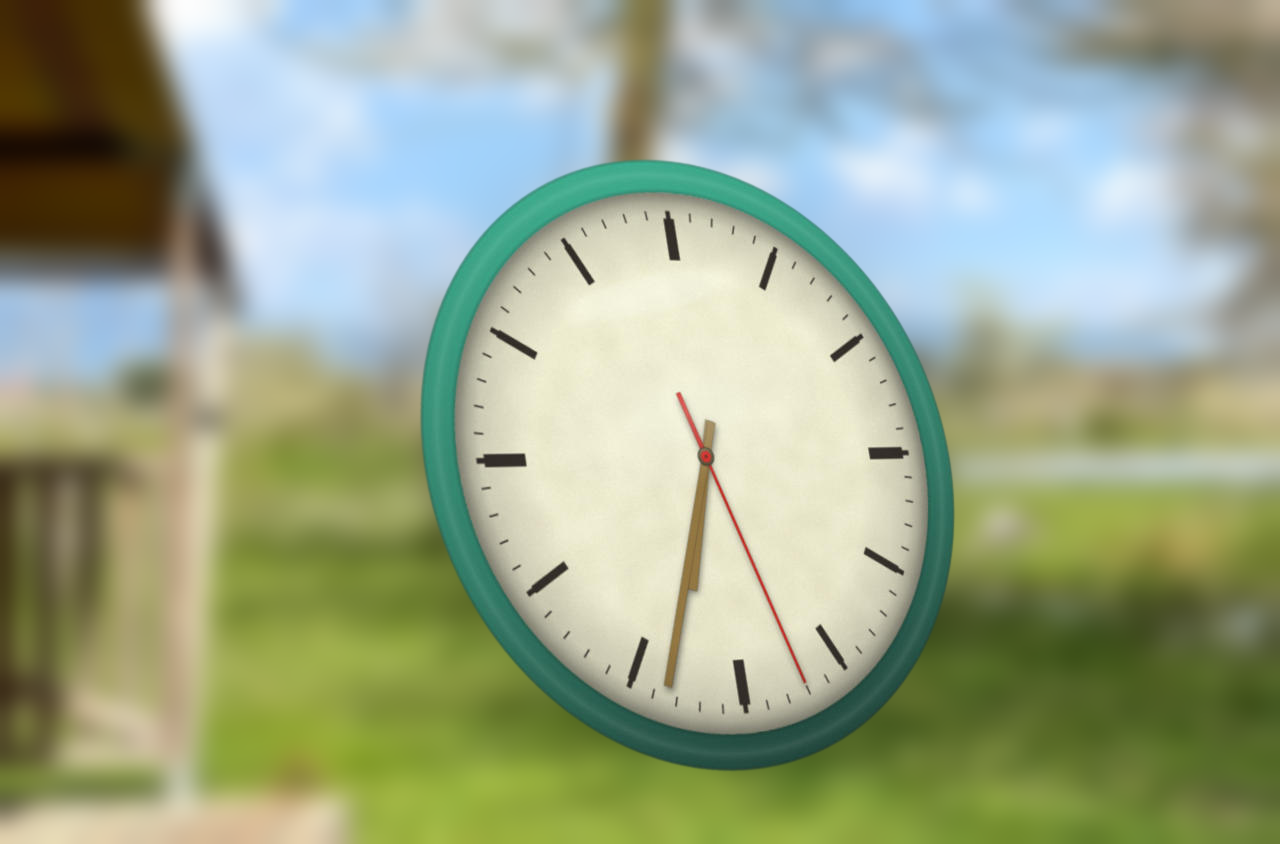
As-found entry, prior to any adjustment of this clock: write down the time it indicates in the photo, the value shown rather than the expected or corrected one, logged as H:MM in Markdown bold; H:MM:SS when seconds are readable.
**6:33:27**
